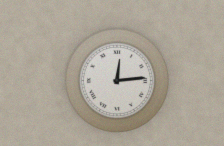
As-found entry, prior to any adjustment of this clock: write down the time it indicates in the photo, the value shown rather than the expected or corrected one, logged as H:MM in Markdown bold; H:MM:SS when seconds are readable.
**12:14**
